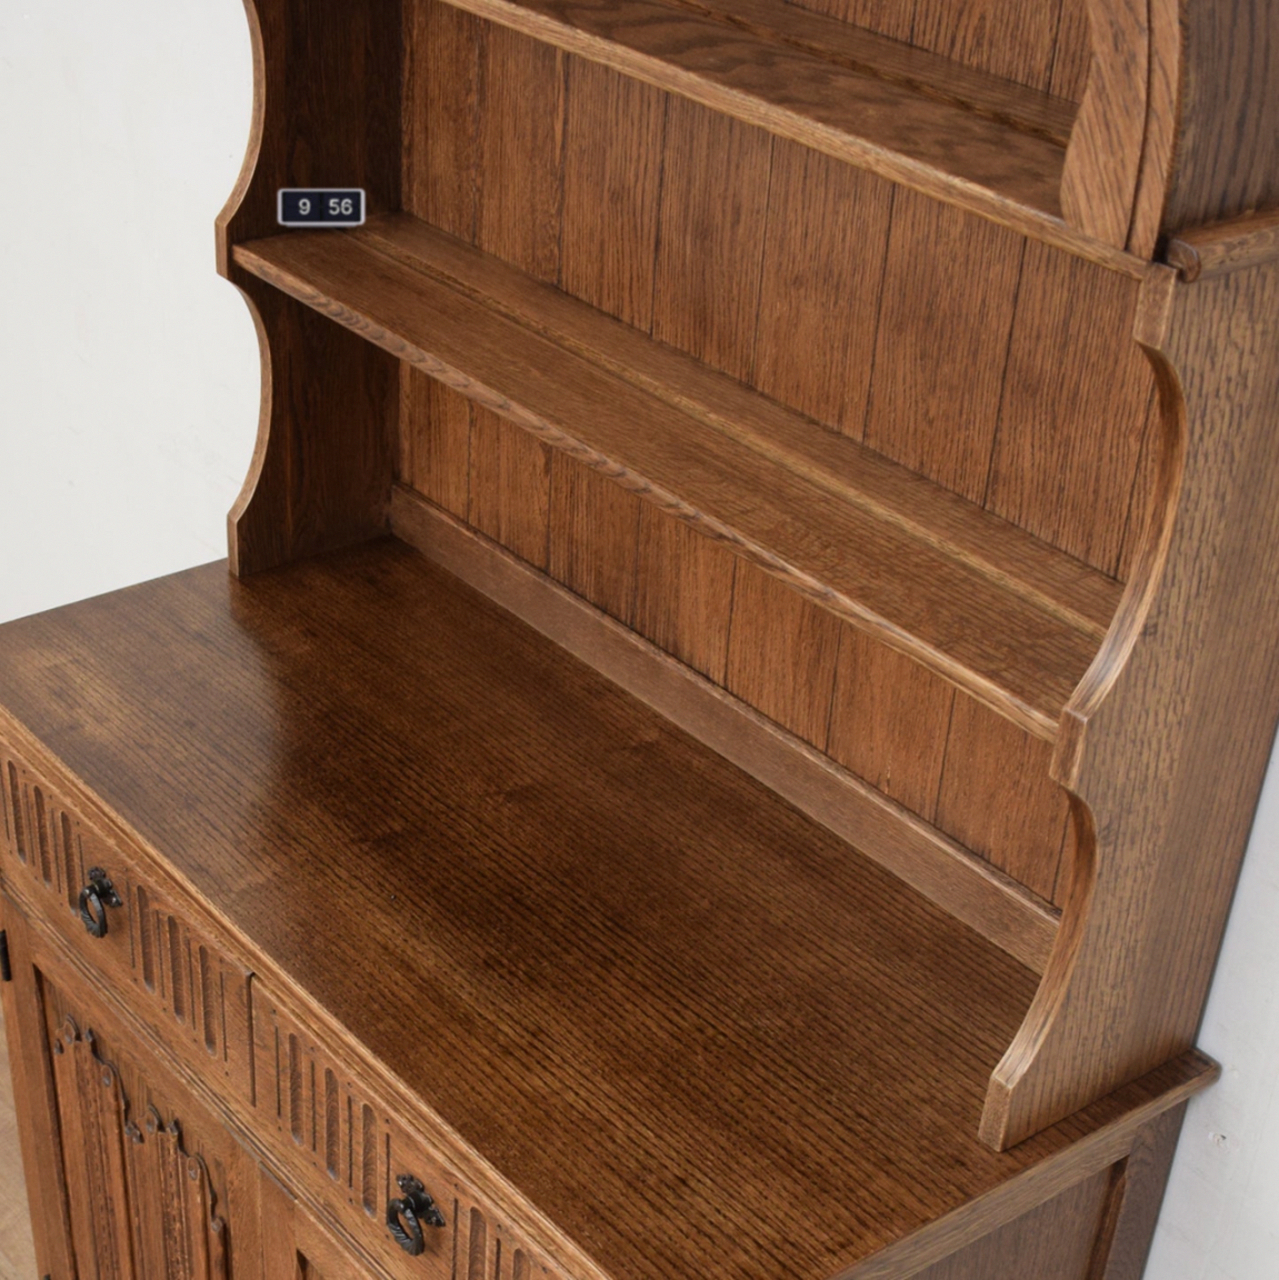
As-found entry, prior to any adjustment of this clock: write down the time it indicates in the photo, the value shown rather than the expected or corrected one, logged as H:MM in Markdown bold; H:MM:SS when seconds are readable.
**9:56**
